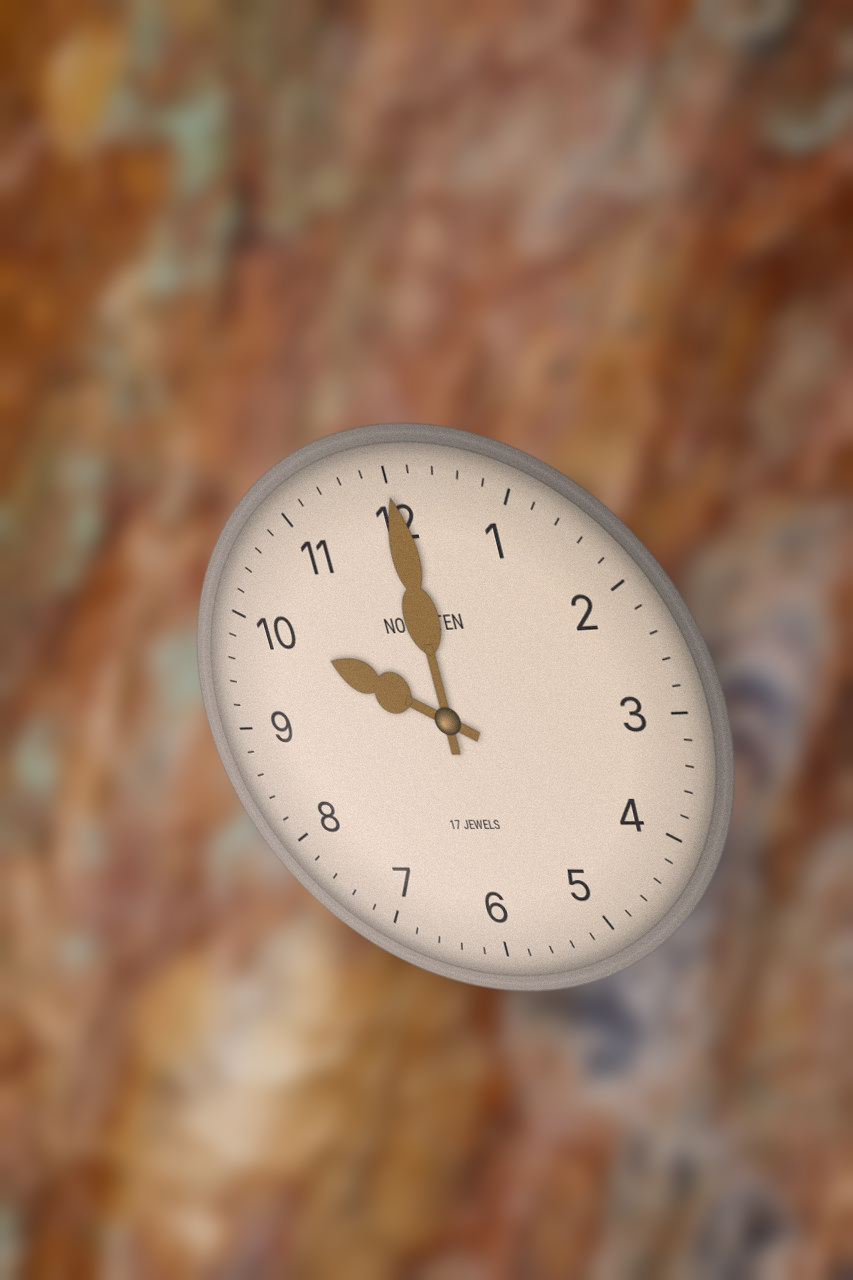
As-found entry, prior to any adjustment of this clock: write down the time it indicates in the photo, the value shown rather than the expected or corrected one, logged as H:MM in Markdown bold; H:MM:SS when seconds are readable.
**10:00**
